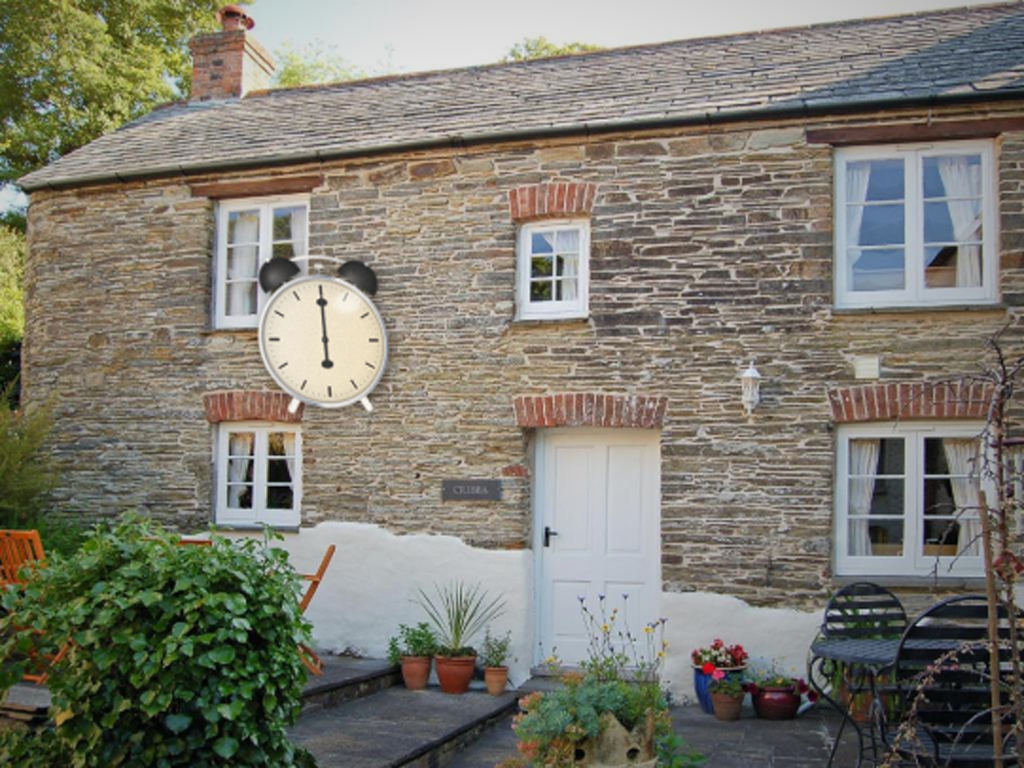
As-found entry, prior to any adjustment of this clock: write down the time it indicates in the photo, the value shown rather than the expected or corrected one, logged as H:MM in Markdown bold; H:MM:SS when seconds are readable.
**6:00**
